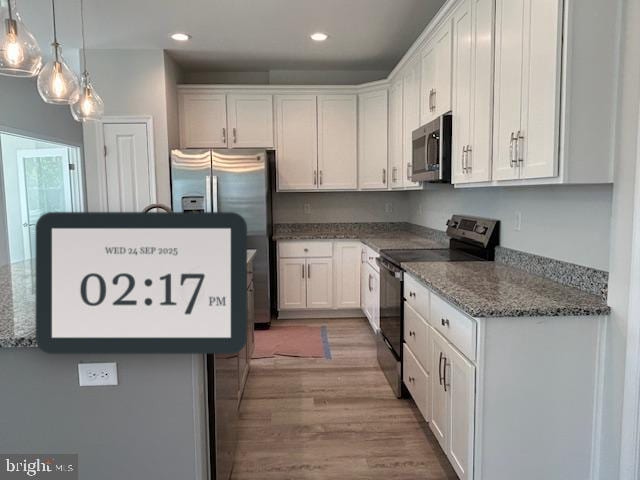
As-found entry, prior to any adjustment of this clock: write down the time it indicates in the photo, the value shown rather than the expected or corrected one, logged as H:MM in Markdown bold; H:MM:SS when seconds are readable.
**2:17**
